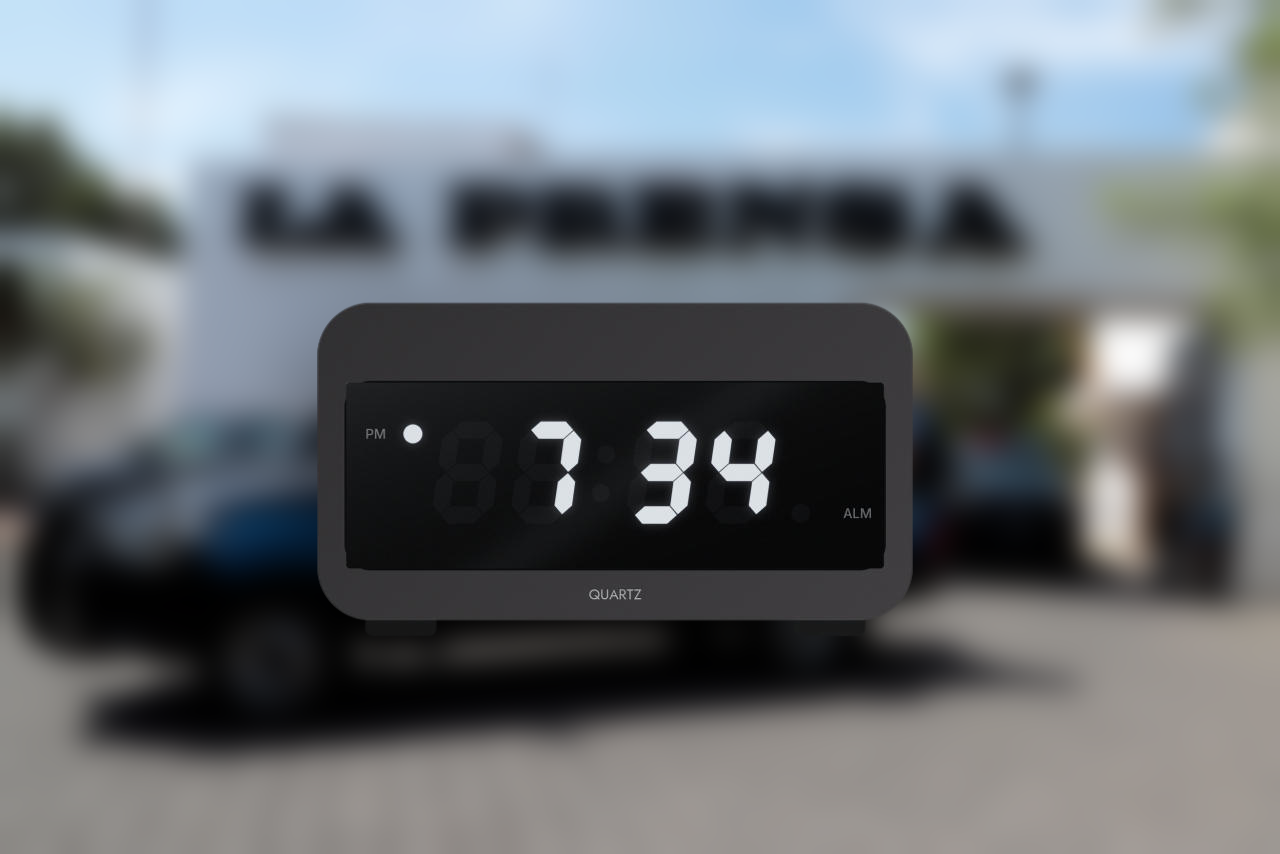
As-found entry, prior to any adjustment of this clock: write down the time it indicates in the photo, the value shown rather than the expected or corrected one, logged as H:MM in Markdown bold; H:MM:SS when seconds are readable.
**7:34**
